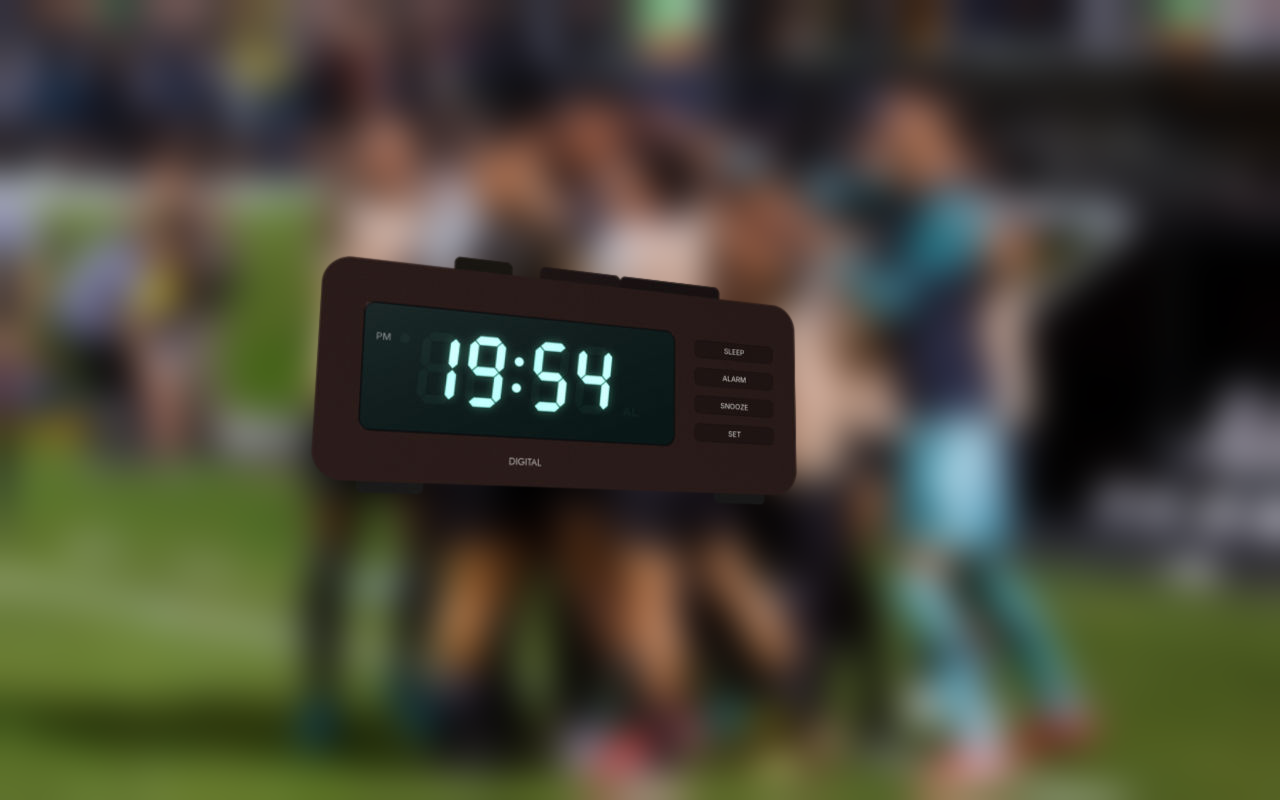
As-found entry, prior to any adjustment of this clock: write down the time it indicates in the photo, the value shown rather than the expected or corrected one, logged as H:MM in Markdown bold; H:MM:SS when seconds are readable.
**19:54**
